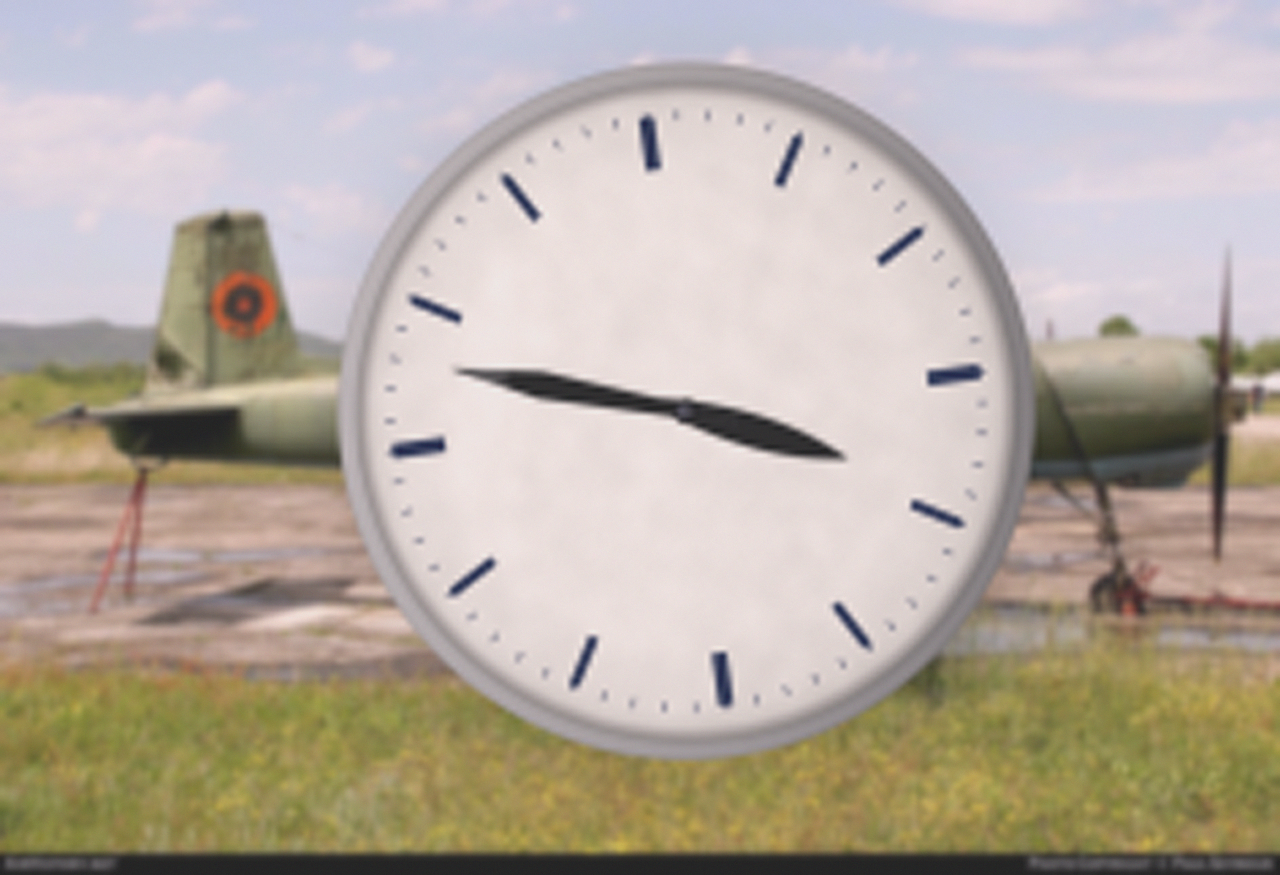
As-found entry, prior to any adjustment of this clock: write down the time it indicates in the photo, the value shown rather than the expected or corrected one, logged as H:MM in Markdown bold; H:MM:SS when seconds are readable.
**3:48**
